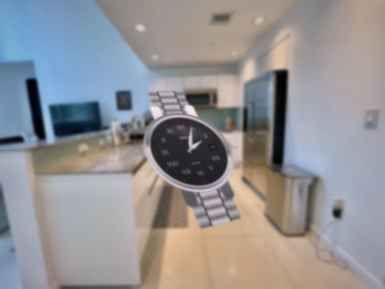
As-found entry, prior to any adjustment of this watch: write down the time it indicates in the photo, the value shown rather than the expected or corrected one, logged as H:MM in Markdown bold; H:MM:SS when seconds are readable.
**2:04**
